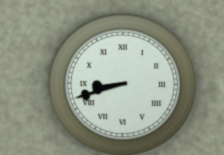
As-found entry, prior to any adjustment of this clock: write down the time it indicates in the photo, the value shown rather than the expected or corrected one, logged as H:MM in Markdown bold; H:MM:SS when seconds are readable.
**8:42**
